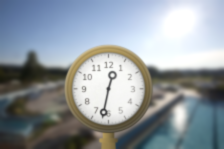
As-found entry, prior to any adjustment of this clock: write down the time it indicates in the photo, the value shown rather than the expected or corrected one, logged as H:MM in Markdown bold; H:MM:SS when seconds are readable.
**12:32**
